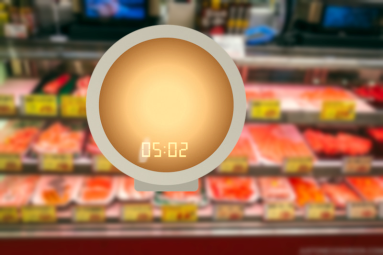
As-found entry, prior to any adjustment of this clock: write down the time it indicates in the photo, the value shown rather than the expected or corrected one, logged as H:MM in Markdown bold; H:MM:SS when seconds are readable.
**5:02**
